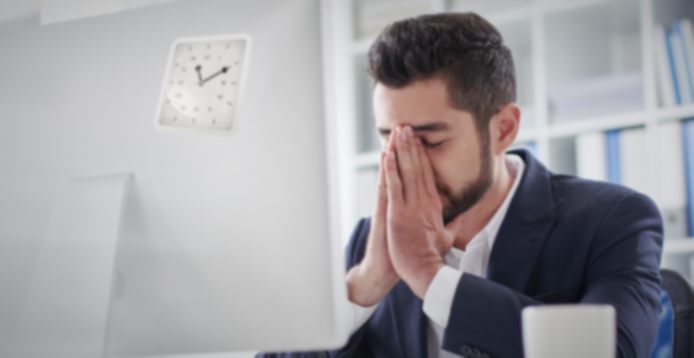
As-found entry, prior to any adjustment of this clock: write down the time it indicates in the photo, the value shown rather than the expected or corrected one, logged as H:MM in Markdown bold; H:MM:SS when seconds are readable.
**11:10**
